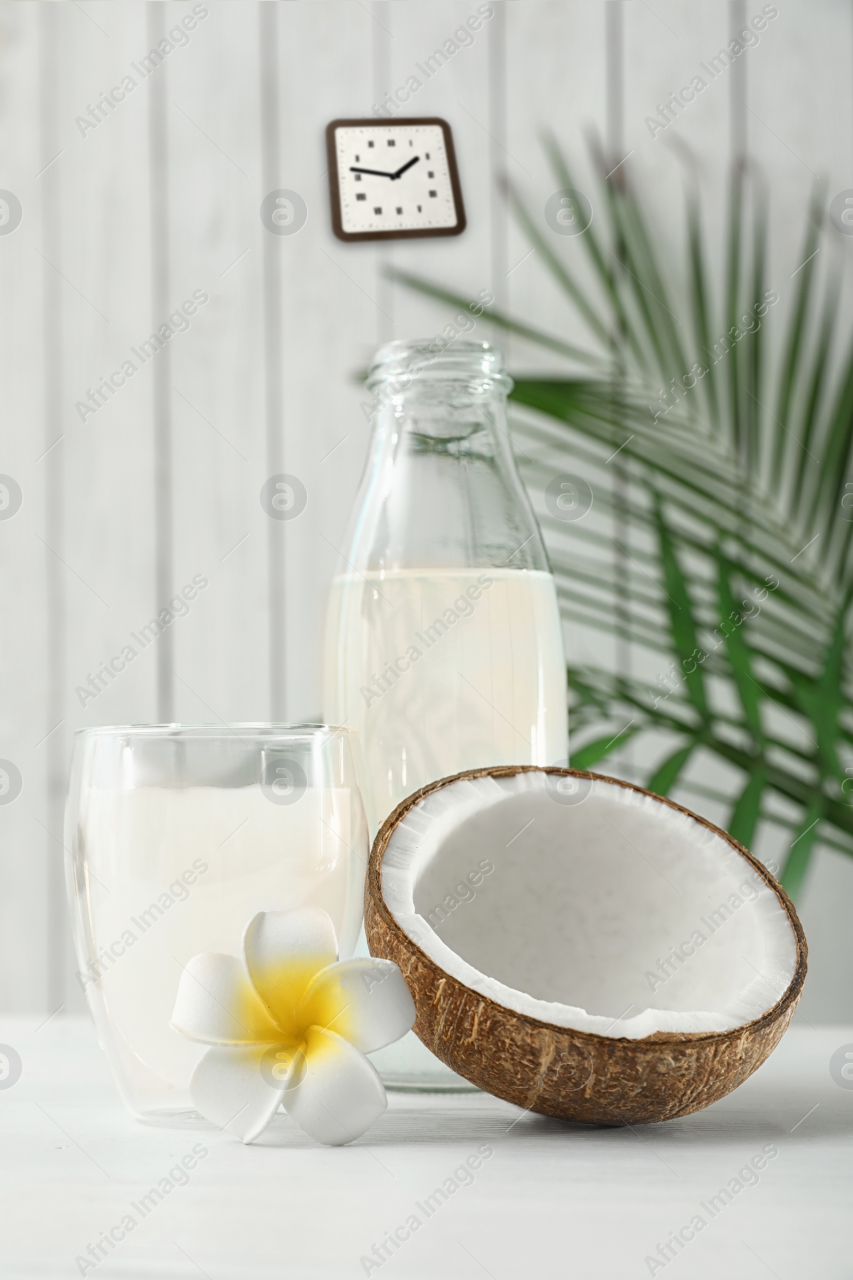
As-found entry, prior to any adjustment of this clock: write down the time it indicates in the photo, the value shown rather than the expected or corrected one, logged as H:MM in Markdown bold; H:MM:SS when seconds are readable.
**1:47**
